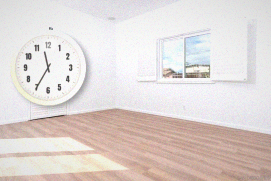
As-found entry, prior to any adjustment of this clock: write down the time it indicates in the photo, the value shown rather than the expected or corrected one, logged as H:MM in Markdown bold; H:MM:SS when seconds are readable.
**11:35**
